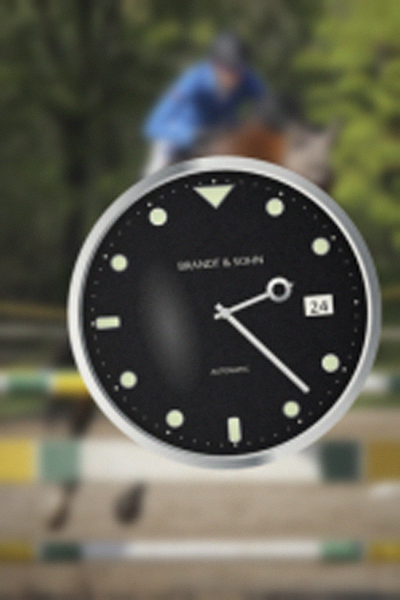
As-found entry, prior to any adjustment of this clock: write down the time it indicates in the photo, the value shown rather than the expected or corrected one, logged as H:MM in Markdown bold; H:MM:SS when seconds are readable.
**2:23**
